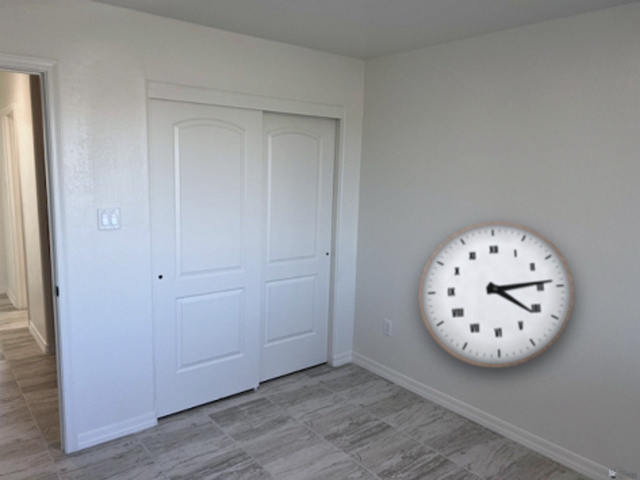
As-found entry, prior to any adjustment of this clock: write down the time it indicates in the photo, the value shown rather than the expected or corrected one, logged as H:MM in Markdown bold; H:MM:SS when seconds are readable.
**4:14**
